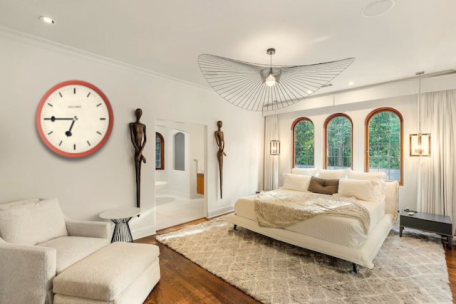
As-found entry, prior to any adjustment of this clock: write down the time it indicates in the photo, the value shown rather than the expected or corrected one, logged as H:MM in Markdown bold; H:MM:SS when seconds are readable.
**6:45**
